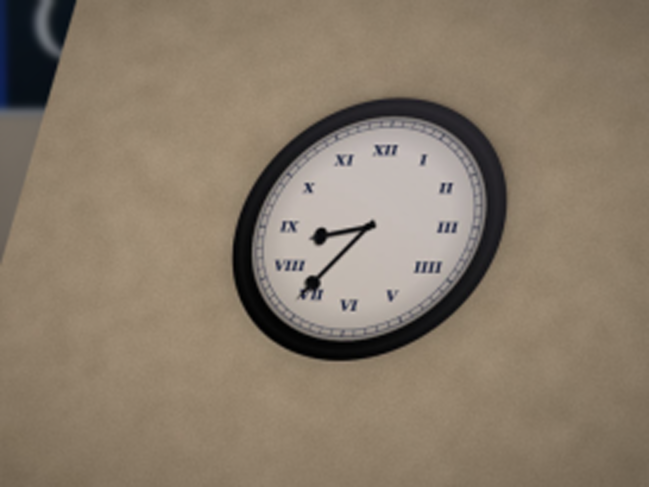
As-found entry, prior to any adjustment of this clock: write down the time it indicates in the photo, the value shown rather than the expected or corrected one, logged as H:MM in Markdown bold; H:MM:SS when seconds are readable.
**8:36**
